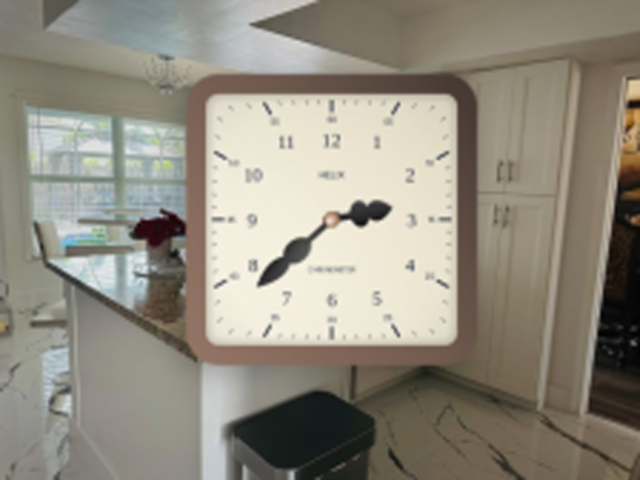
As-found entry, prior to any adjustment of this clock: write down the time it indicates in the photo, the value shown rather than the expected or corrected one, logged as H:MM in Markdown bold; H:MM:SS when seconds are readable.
**2:38**
